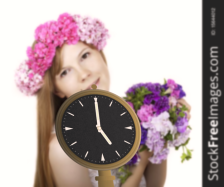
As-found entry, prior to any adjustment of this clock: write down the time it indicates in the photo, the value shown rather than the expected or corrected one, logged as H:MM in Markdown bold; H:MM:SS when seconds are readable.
**5:00**
